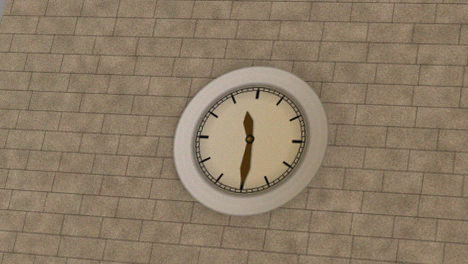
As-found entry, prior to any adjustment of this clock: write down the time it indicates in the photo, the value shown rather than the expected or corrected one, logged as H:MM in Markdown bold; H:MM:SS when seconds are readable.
**11:30**
